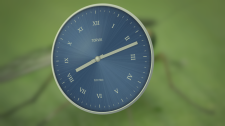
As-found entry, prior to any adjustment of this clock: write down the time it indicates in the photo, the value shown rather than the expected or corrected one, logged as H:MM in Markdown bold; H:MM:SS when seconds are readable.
**8:12**
